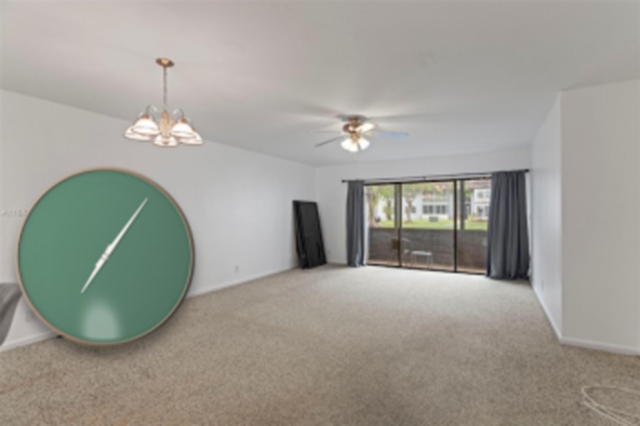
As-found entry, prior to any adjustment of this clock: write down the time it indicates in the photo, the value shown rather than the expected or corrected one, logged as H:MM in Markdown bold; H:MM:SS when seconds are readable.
**7:06**
